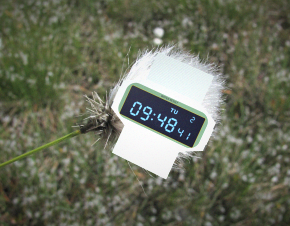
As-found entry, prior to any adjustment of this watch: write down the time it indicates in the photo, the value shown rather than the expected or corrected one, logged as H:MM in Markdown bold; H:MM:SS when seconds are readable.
**9:48:41**
